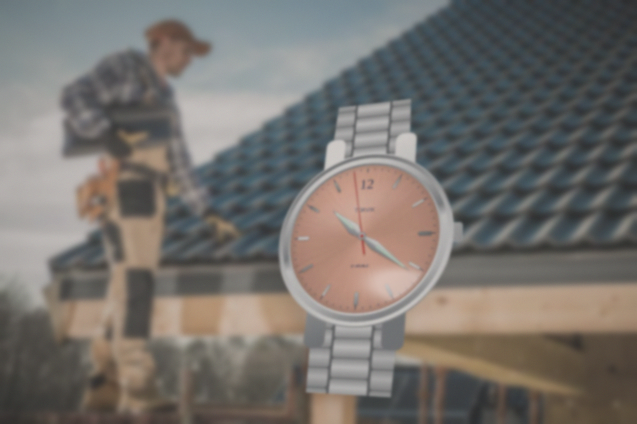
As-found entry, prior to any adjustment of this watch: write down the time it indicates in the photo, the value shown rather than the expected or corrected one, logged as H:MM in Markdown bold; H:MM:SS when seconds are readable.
**10:20:58**
